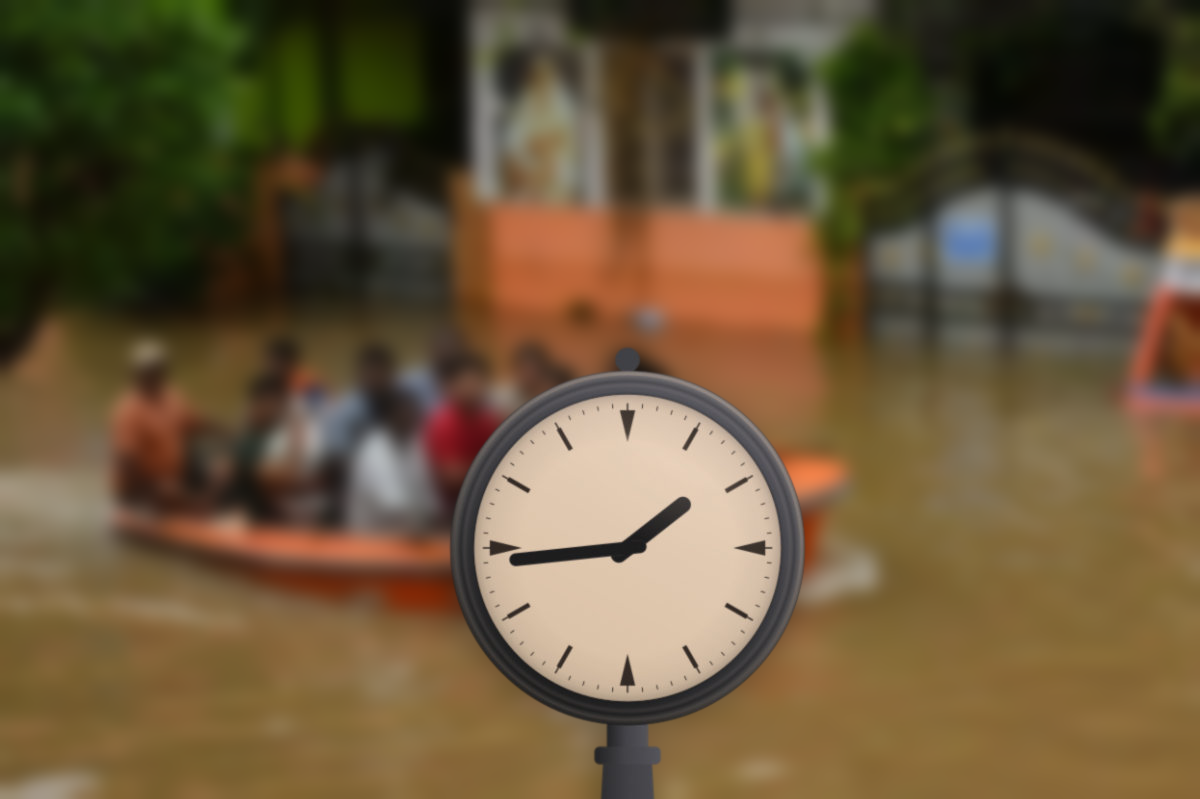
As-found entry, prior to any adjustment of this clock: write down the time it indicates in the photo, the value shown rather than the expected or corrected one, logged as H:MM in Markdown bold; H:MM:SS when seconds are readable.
**1:44**
